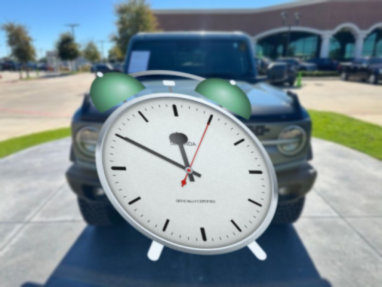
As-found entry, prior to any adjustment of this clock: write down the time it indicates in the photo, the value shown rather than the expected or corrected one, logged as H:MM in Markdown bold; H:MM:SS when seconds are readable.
**11:50:05**
